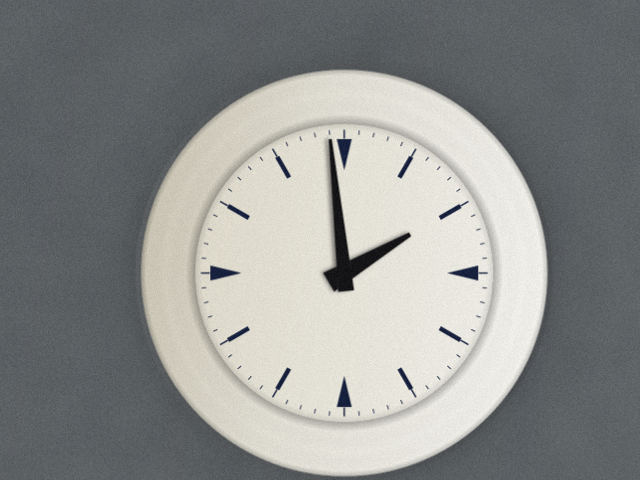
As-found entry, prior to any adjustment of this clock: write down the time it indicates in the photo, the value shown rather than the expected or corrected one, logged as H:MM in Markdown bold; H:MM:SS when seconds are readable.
**1:59**
